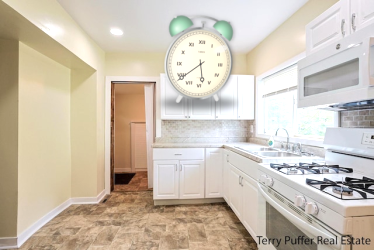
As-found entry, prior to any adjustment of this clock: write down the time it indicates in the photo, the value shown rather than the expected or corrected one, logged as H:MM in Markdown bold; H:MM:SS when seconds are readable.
**5:39**
